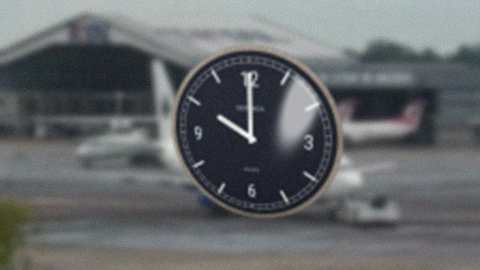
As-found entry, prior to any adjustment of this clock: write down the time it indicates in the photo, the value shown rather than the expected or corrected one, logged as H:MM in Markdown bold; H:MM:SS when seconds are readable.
**10:00**
